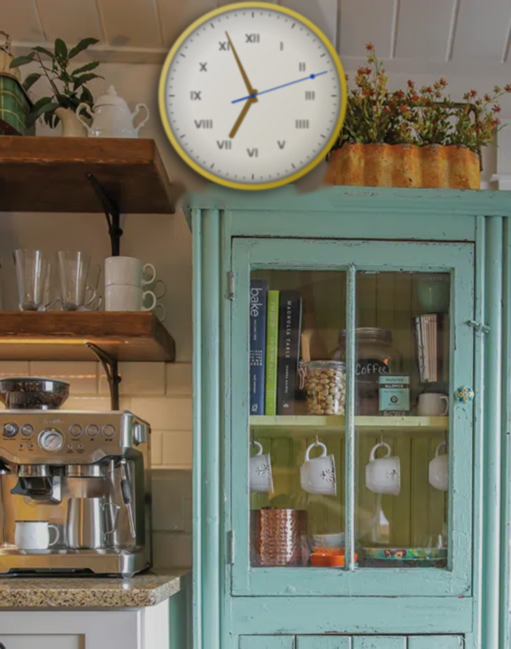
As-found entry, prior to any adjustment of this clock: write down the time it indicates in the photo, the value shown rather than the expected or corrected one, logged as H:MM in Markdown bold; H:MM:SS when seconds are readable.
**6:56:12**
